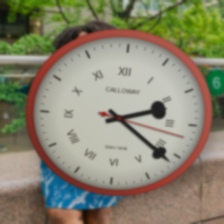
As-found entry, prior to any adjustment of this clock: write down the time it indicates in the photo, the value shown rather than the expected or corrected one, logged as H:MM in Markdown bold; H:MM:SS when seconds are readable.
**2:21:17**
